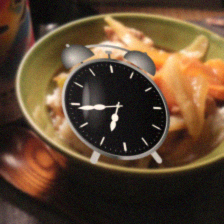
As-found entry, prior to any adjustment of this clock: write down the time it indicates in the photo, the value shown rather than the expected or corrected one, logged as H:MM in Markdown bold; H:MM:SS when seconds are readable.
**6:44**
